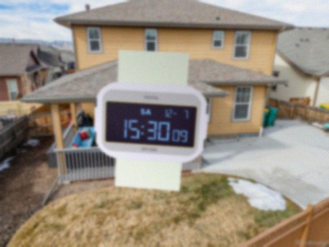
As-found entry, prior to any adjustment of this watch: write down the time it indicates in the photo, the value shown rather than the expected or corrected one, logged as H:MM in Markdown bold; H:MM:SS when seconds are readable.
**15:30:09**
